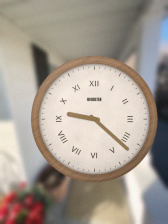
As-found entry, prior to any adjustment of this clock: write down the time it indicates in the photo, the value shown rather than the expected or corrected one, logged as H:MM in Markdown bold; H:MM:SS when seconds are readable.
**9:22**
